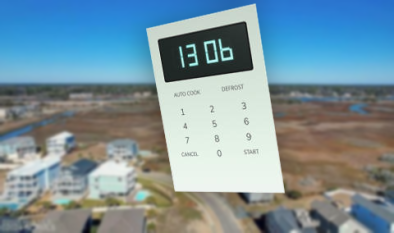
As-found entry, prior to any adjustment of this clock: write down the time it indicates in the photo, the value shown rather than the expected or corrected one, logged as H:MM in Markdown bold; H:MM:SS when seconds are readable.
**13:06**
